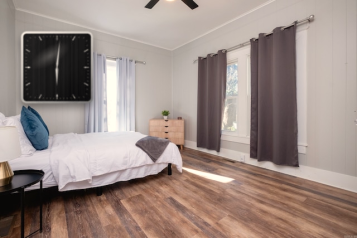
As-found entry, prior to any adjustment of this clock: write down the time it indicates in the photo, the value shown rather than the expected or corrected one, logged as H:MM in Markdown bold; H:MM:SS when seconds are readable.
**6:01**
